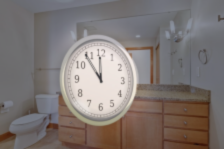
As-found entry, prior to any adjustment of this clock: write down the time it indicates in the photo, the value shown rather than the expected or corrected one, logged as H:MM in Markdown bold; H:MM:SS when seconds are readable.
**11:54**
